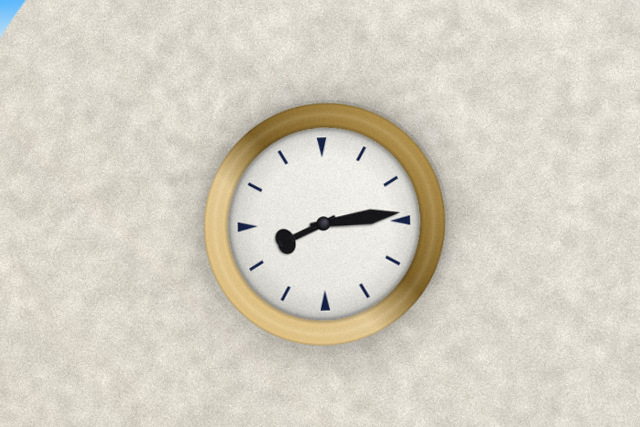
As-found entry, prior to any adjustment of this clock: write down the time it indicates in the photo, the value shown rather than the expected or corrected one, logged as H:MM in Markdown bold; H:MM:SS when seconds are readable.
**8:14**
